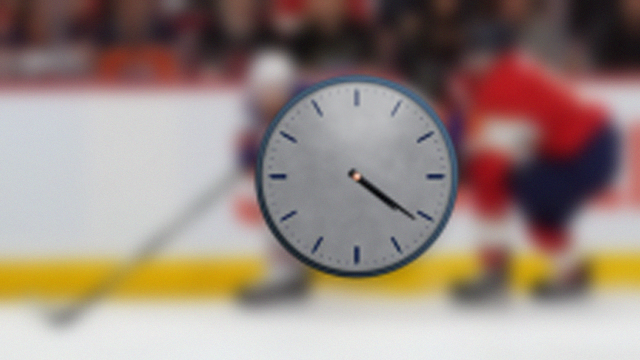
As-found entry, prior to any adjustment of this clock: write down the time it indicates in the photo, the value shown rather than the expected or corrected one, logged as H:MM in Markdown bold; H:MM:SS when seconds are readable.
**4:21**
